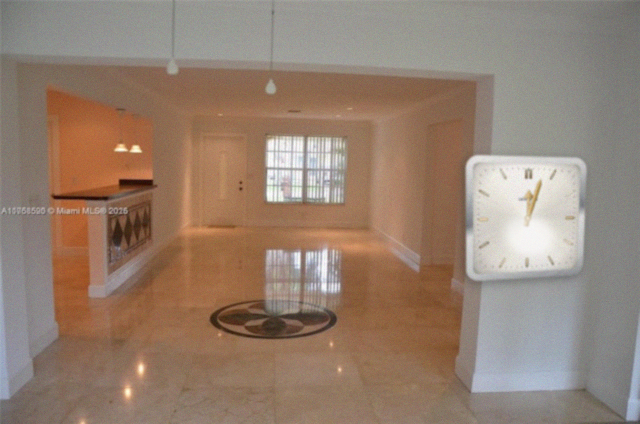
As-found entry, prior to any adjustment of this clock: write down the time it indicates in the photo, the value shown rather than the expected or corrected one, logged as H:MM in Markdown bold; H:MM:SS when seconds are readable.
**12:03**
